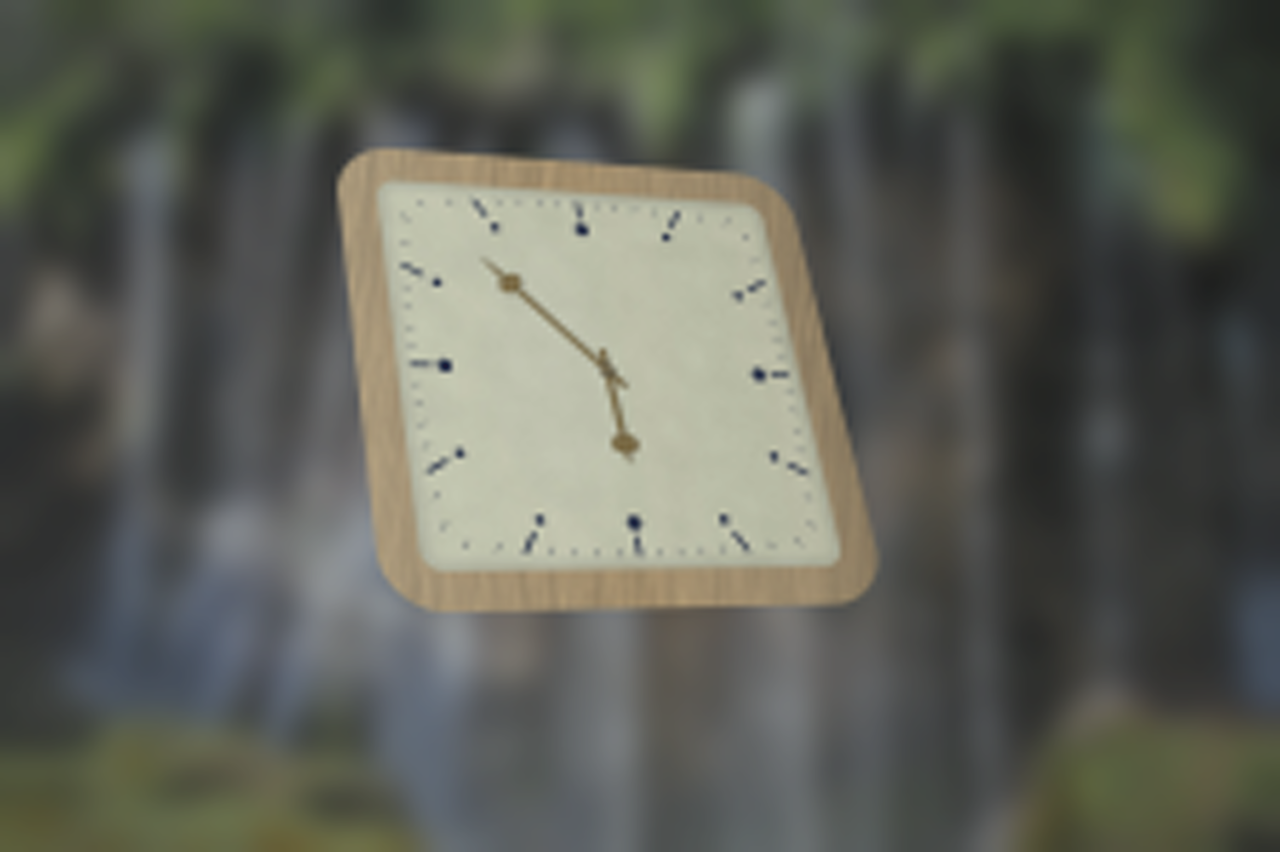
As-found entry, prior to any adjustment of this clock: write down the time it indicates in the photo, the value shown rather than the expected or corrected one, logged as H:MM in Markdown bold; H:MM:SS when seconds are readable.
**5:53**
